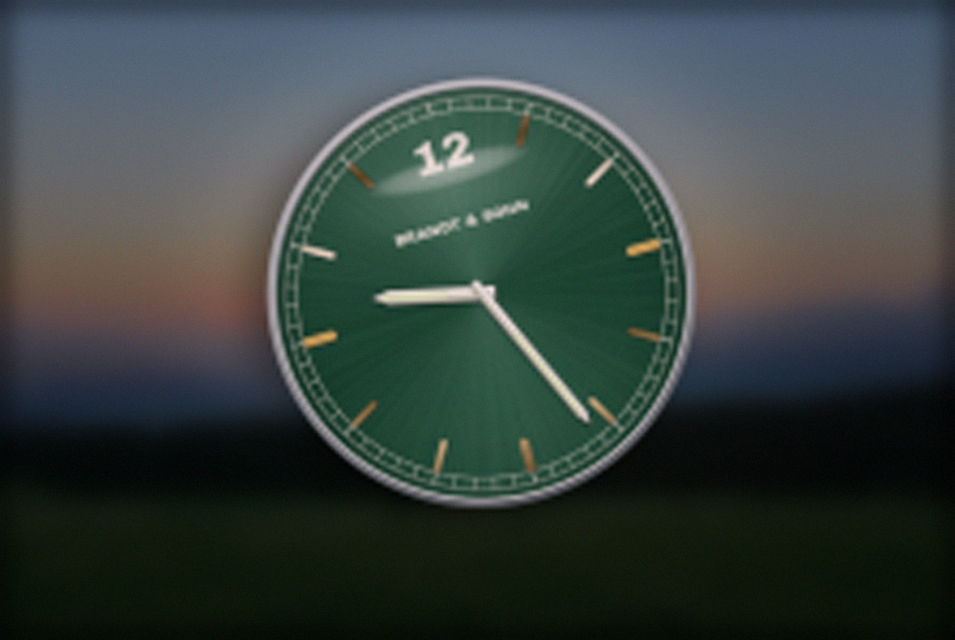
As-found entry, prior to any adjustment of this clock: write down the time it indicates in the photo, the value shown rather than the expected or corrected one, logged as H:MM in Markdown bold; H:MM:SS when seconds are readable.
**9:26**
